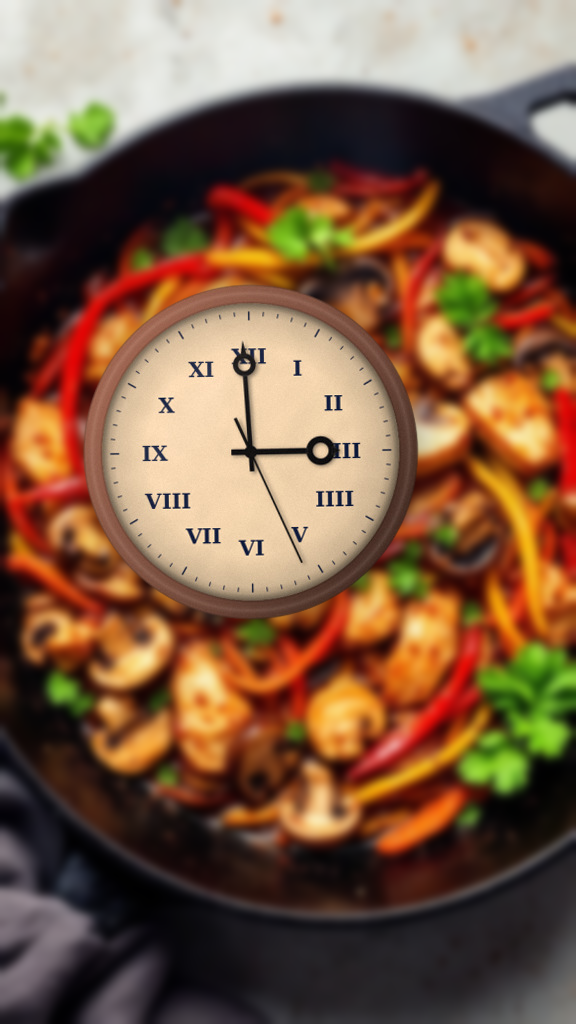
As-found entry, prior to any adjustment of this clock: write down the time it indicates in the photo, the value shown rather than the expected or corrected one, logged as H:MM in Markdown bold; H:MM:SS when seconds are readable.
**2:59:26**
